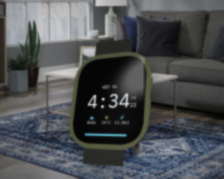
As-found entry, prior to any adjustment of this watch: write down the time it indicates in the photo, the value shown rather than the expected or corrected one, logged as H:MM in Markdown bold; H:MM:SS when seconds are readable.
**4:34**
